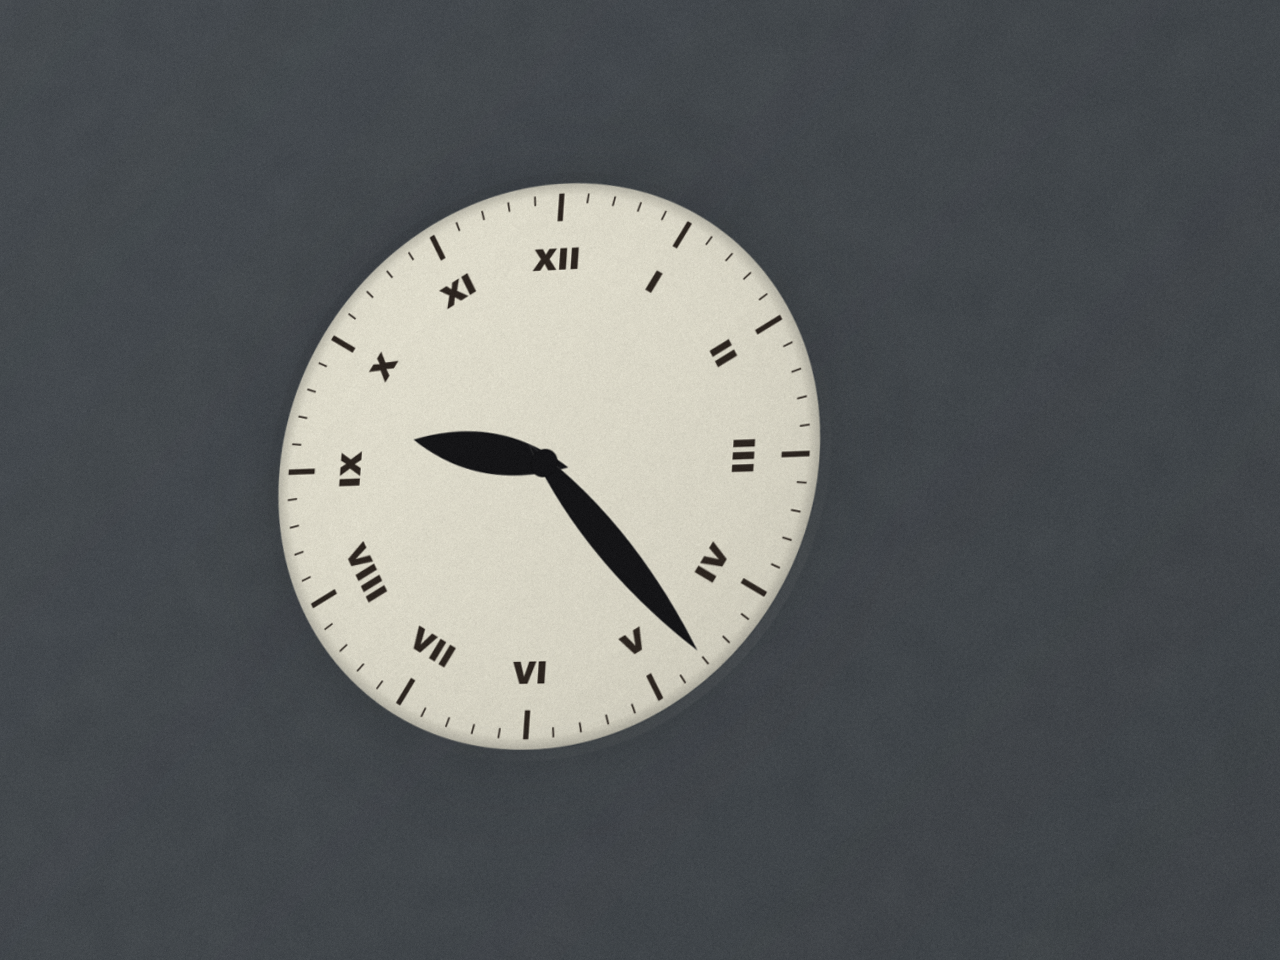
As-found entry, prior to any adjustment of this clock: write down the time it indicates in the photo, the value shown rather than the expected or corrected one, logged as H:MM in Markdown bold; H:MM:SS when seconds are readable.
**9:23**
